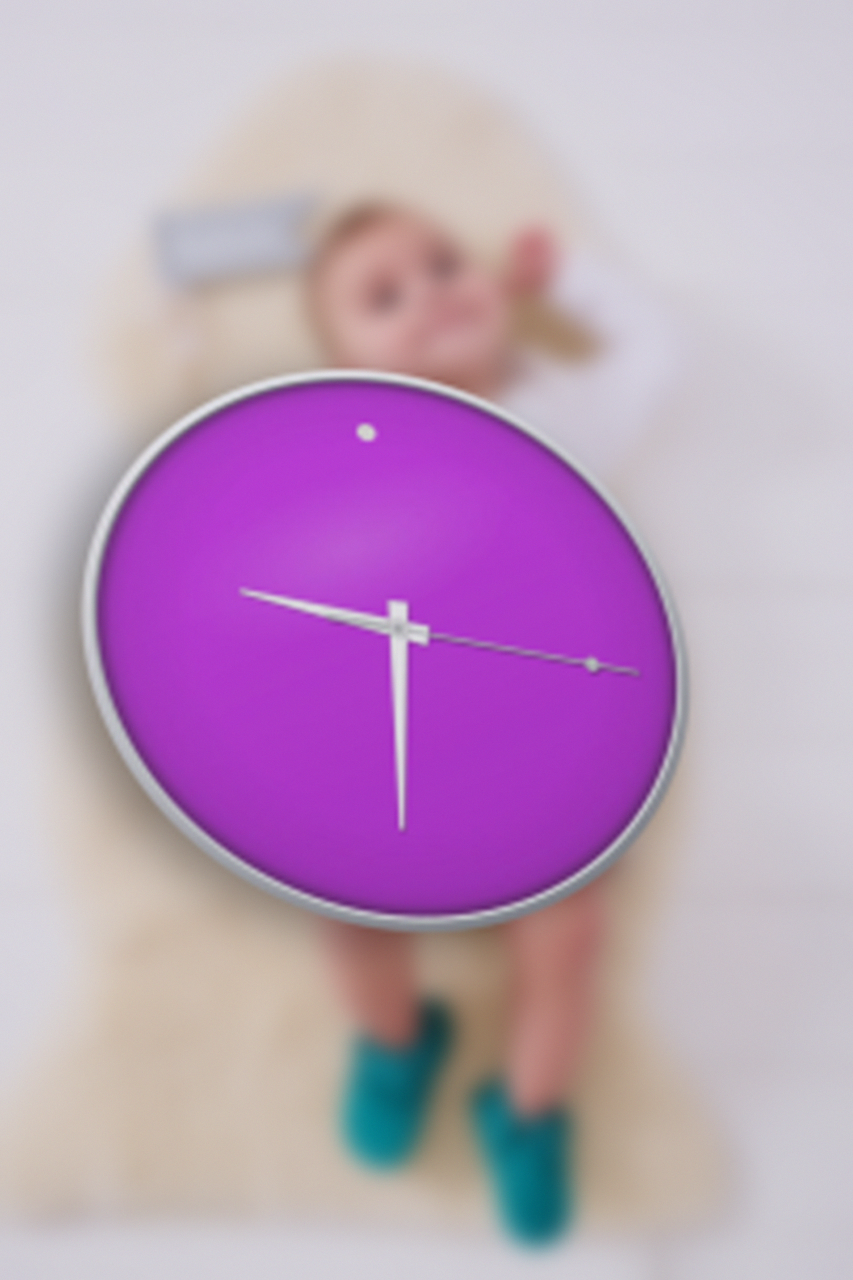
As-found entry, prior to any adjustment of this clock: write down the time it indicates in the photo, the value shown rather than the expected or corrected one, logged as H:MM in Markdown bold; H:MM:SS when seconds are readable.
**9:31:17**
